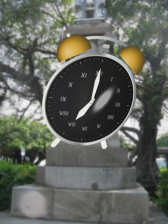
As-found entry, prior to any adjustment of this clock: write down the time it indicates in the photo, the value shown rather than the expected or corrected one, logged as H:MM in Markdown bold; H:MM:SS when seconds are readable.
**7:00**
